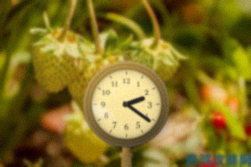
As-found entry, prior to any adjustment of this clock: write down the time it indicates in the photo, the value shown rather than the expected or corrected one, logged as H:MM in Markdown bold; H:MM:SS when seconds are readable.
**2:21**
